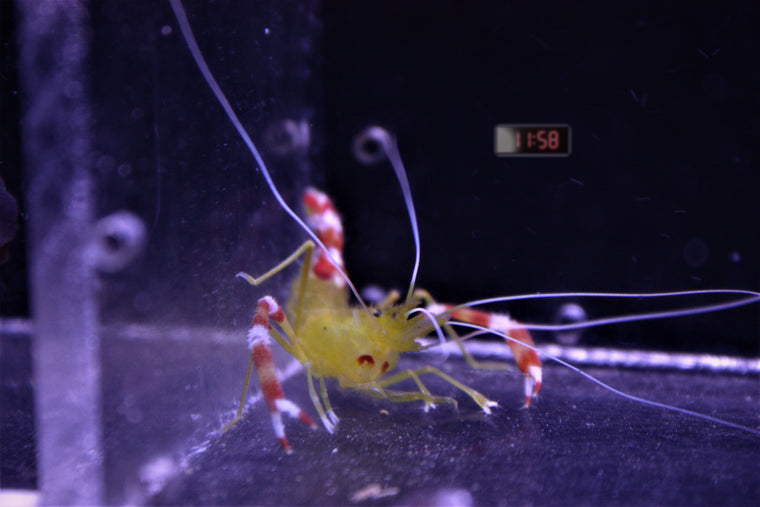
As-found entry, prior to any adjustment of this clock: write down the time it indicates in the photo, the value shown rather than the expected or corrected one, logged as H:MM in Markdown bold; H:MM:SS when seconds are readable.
**11:58**
